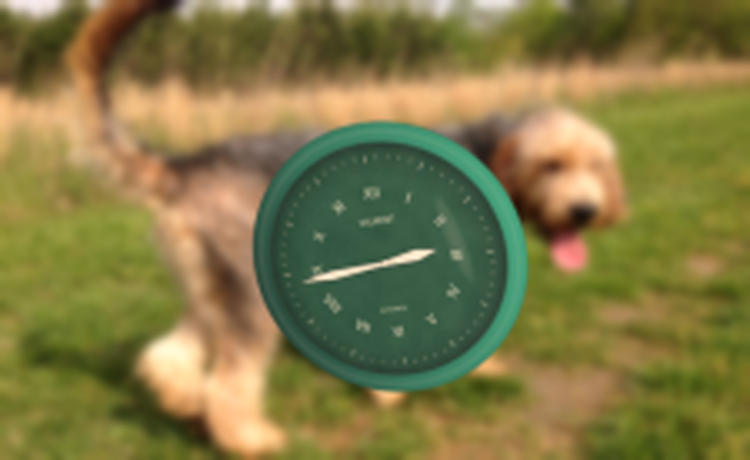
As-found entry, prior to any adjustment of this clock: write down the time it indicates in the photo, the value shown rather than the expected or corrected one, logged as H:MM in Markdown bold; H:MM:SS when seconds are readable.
**2:44**
